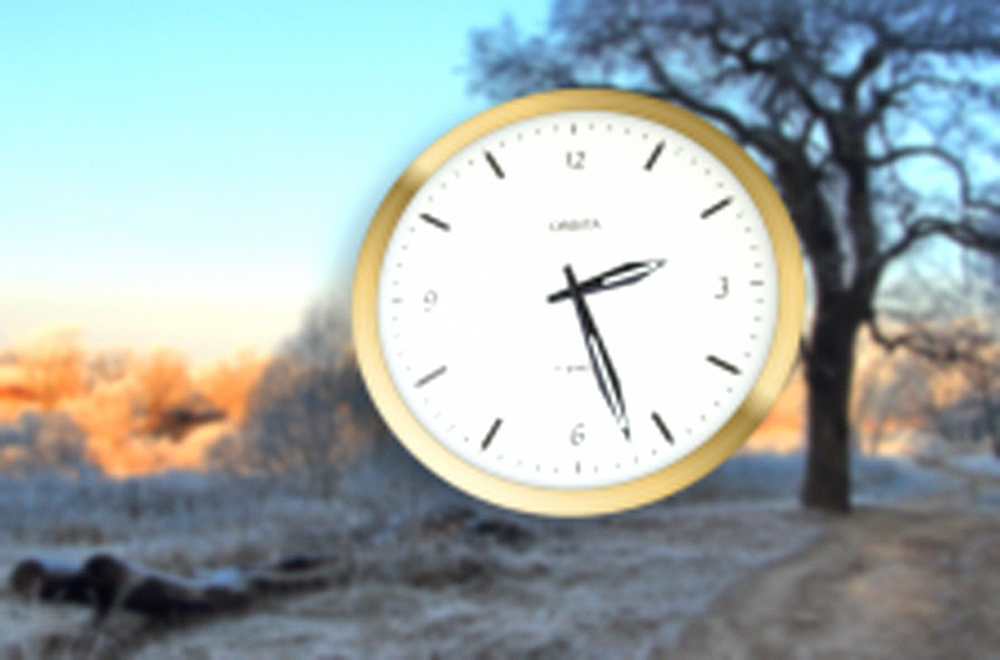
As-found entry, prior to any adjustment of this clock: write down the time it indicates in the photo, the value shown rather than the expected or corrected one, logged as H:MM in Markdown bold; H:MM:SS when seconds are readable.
**2:27**
